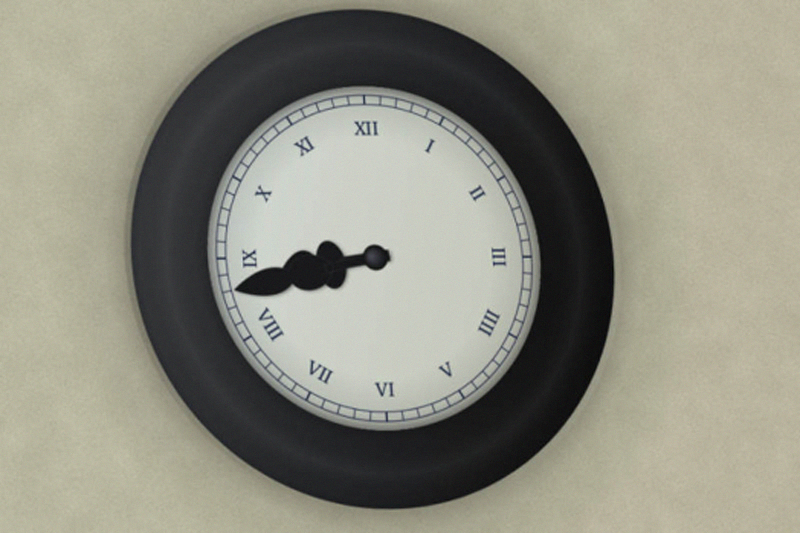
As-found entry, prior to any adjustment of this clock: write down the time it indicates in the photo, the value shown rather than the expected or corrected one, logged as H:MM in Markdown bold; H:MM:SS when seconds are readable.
**8:43**
